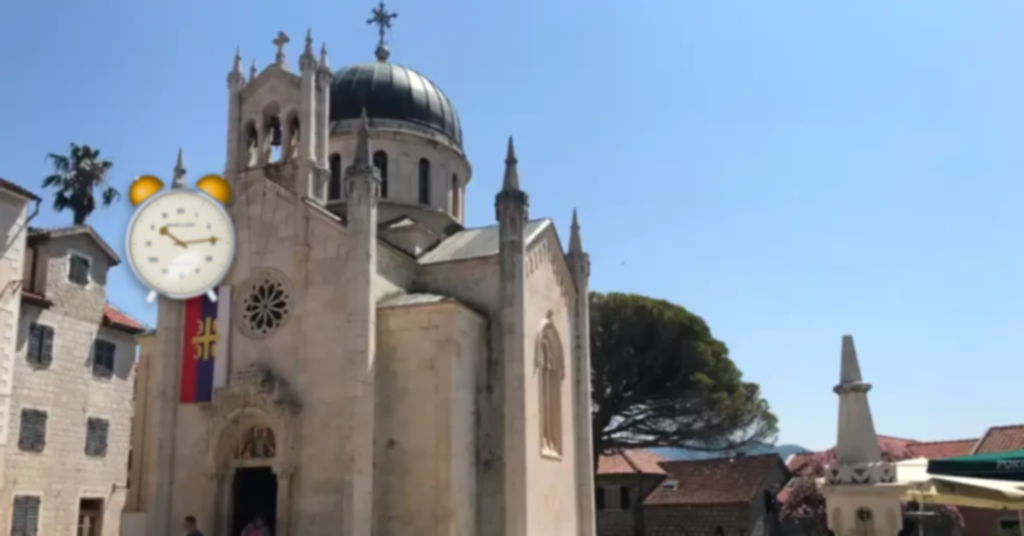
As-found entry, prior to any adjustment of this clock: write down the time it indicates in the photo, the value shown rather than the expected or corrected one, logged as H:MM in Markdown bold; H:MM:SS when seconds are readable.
**10:14**
